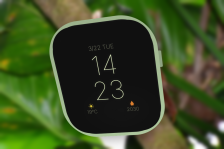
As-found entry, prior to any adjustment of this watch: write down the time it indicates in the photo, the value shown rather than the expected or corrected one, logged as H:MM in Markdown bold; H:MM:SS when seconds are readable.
**14:23**
